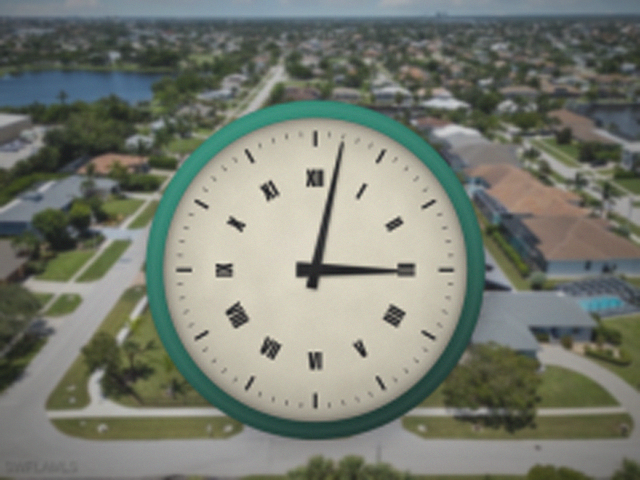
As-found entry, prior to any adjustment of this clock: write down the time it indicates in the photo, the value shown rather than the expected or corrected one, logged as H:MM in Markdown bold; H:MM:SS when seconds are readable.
**3:02**
